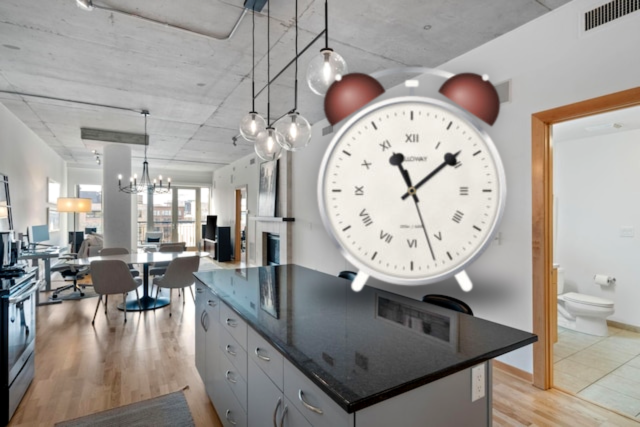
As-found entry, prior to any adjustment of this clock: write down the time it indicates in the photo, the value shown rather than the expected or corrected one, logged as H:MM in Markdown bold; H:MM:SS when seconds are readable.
**11:08:27**
